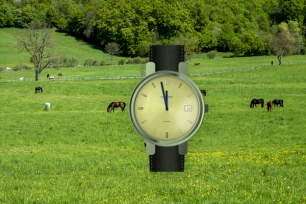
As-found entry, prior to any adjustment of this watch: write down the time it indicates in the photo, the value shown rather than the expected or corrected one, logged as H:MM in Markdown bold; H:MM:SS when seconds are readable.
**11:58**
